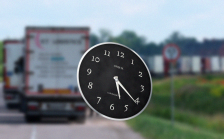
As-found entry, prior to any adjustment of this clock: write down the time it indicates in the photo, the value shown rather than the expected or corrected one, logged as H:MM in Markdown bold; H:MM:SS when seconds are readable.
**5:21**
